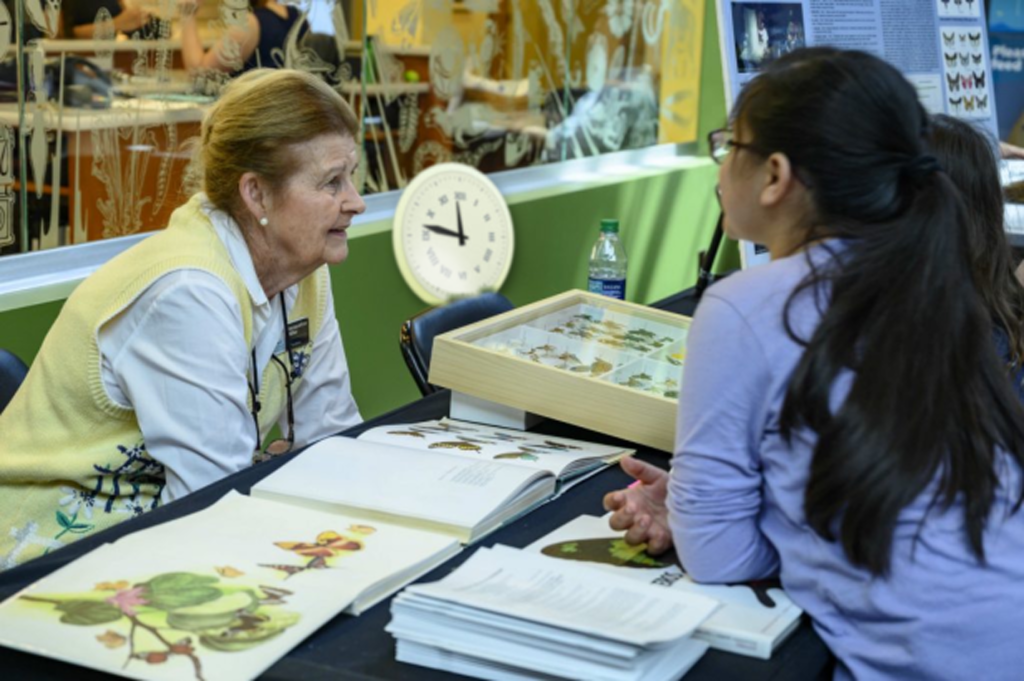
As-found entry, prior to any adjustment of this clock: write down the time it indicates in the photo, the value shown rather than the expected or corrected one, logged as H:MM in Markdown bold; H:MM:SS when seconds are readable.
**11:47**
